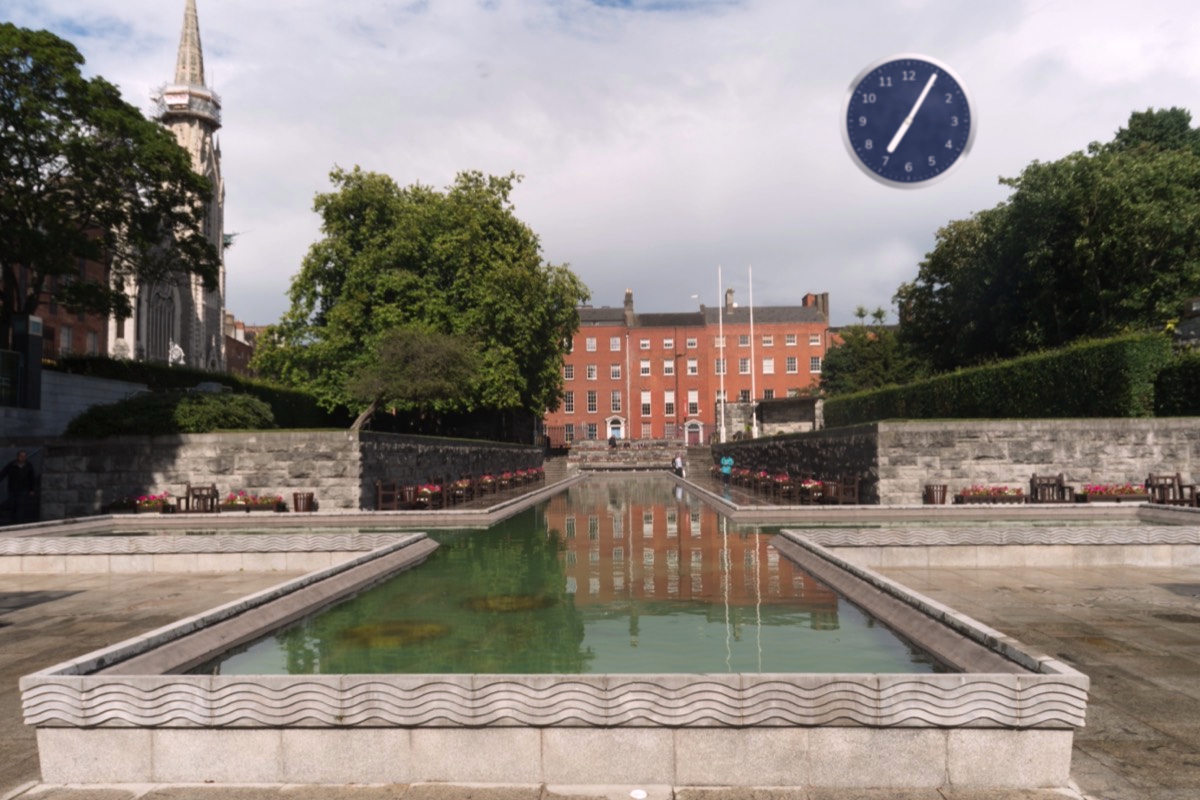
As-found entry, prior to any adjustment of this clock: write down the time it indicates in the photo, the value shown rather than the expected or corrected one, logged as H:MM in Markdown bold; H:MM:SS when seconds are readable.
**7:05**
